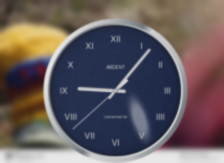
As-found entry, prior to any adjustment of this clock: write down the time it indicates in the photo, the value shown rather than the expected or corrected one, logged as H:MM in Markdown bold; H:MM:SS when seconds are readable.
**9:06:38**
